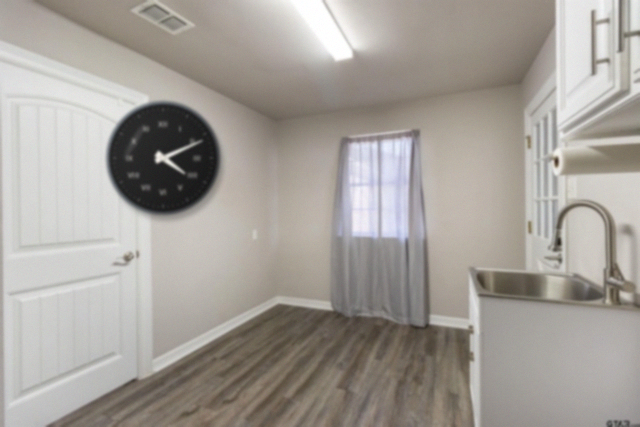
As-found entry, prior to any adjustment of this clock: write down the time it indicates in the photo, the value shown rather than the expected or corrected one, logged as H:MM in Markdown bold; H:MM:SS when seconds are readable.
**4:11**
